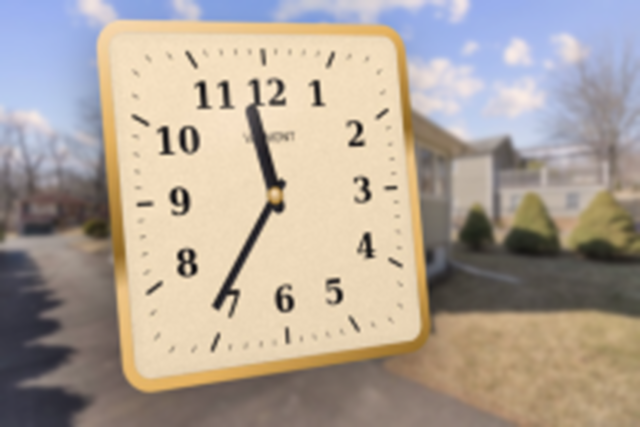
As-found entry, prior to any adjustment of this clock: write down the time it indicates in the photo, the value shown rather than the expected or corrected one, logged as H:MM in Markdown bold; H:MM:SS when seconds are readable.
**11:36**
